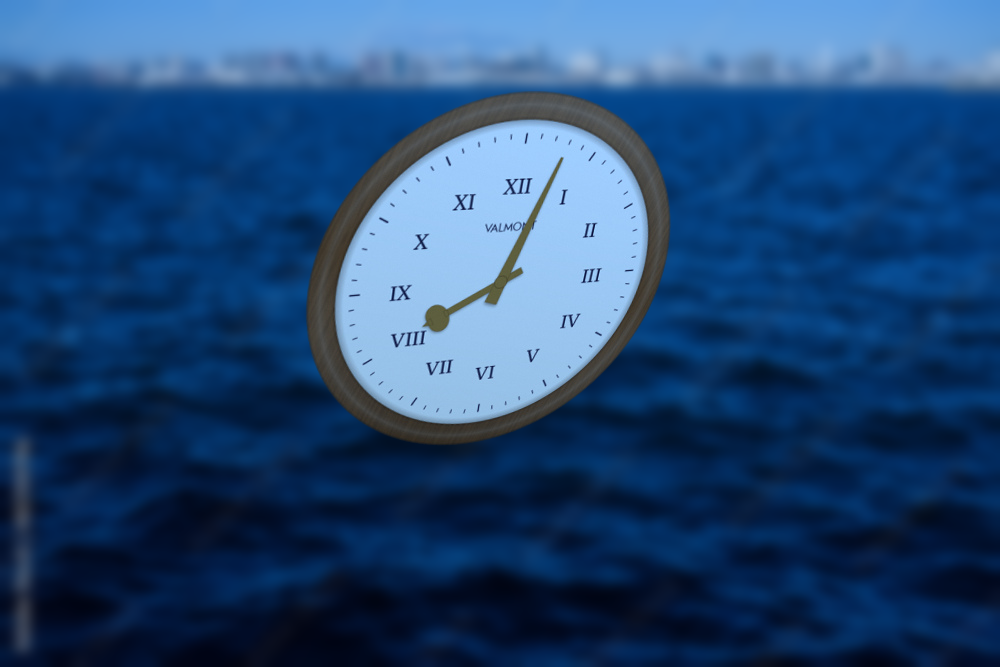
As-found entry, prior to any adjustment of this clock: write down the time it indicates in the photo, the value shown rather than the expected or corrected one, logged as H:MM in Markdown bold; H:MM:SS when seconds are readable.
**8:03**
